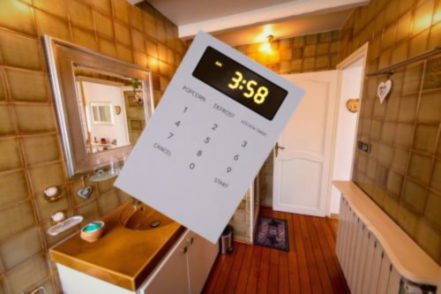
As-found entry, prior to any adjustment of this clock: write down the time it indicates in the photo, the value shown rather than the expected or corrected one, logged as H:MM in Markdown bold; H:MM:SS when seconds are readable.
**3:58**
